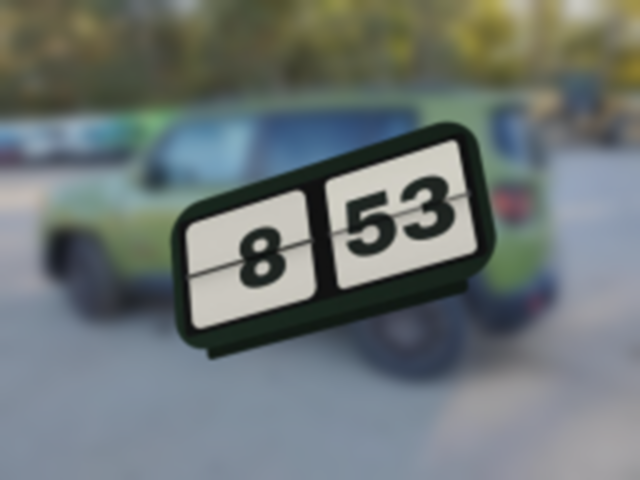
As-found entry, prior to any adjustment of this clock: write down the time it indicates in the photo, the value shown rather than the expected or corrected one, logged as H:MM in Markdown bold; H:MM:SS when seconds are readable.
**8:53**
